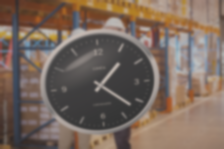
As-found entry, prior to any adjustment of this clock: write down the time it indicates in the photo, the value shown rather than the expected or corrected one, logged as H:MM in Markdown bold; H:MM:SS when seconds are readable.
**1:22**
